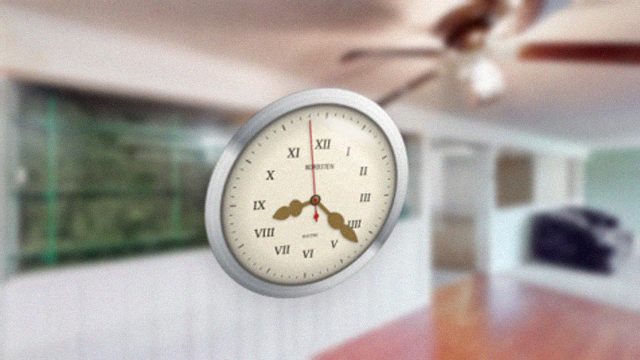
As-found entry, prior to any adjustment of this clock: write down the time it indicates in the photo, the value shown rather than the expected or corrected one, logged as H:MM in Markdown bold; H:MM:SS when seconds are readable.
**8:21:58**
